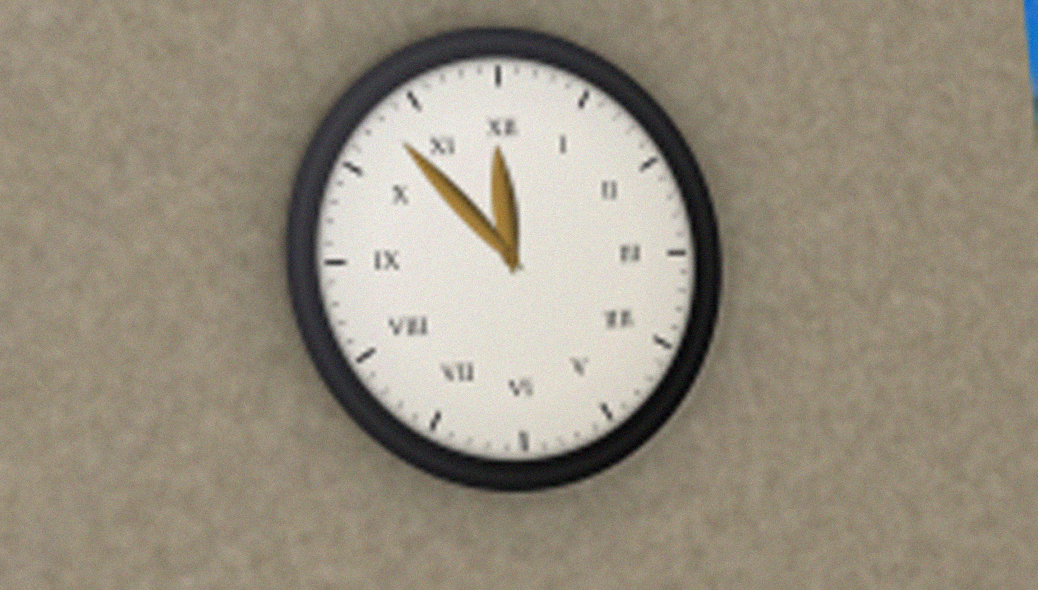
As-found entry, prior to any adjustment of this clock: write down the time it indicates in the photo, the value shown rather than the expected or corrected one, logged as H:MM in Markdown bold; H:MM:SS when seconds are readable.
**11:53**
